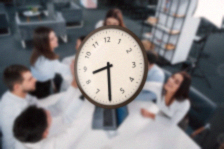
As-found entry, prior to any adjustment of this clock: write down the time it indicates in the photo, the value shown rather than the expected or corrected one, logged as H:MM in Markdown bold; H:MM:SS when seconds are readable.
**8:30**
